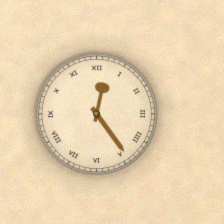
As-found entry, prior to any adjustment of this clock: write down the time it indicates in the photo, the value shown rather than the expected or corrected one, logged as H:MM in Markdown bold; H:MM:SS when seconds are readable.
**12:24**
